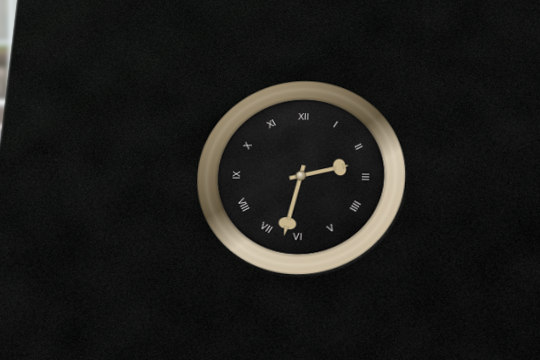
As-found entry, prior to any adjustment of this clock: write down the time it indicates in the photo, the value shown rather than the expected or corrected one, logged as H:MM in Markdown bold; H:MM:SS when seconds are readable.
**2:32**
